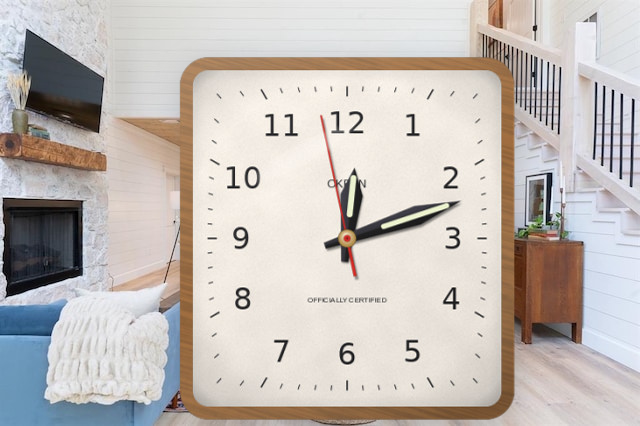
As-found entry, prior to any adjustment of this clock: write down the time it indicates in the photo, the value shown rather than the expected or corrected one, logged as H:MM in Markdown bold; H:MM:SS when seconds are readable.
**12:11:58**
